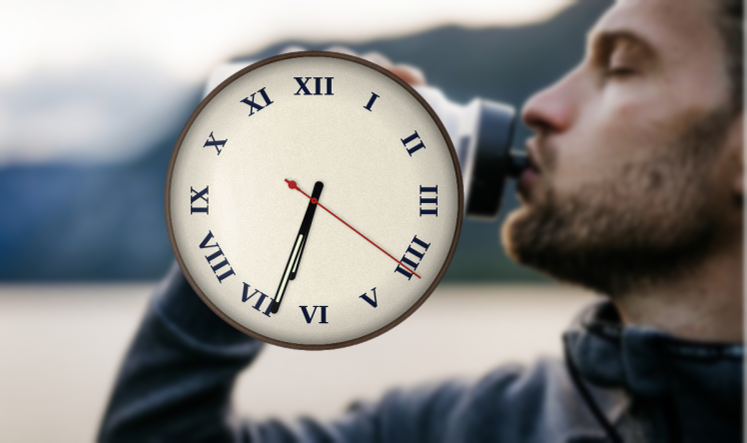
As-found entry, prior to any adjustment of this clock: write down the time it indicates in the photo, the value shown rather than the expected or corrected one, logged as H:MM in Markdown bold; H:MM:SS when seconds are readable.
**6:33:21**
